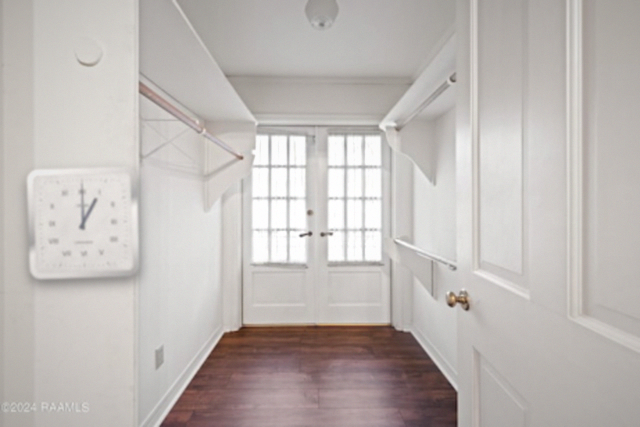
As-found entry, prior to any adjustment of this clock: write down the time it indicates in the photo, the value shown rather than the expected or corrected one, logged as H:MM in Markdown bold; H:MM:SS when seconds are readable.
**1:00**
